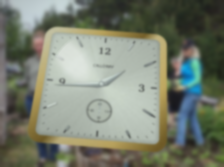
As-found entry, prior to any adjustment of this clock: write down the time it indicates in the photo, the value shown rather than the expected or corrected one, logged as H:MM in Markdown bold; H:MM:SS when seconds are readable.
**1:44**
